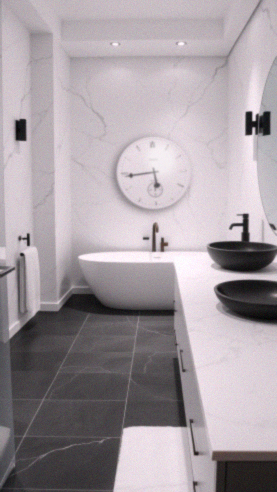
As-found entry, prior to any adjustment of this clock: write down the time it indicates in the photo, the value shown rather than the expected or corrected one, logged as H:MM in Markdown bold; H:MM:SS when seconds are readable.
**5:44**
